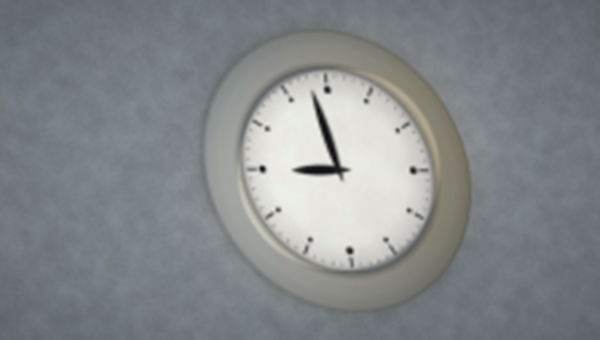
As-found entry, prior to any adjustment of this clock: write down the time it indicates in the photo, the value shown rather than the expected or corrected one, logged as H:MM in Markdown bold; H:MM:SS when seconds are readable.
**8:58**
